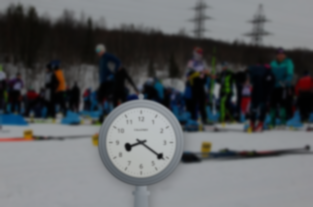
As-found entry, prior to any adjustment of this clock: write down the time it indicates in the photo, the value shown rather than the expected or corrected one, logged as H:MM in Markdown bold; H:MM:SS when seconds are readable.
**8:21**
